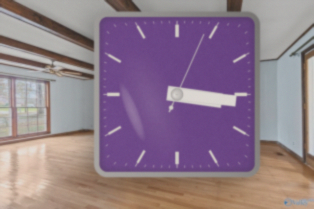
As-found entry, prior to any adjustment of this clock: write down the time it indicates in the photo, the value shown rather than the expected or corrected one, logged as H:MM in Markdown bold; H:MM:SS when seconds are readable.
**3:16:04**
